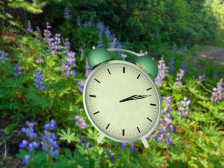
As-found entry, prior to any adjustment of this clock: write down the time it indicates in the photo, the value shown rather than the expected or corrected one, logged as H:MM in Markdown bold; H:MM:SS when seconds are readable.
**2:12**
